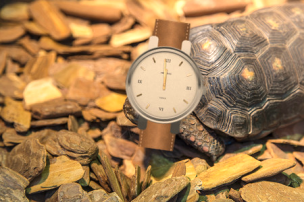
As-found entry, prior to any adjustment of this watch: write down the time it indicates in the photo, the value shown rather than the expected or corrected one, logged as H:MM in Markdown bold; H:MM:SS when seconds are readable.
**11:59**
